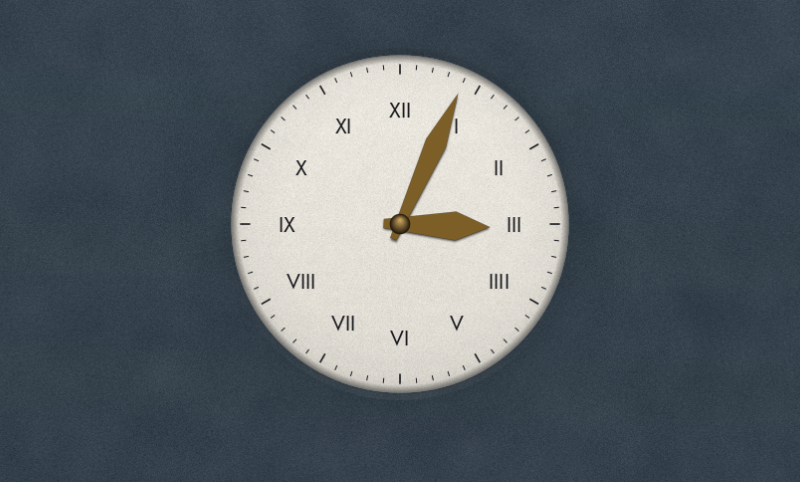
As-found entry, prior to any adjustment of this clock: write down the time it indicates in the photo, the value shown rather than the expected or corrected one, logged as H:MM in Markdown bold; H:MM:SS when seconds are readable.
**3:04**
